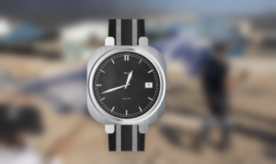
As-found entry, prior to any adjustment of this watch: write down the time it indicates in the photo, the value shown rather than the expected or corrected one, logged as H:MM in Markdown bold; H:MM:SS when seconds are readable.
**12:42**
